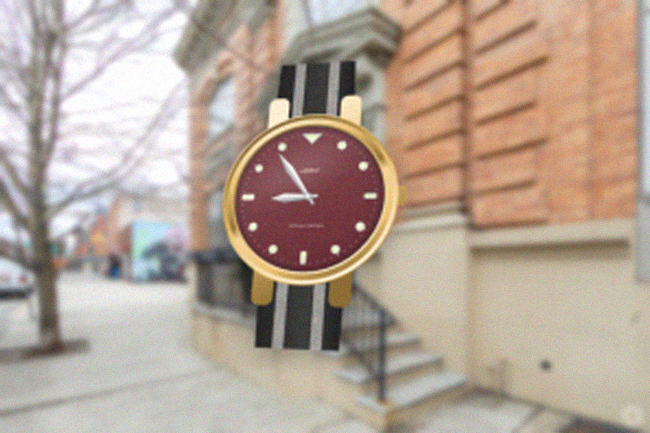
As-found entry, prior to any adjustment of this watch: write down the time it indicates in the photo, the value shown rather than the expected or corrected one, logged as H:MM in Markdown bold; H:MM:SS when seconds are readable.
**8:54**
